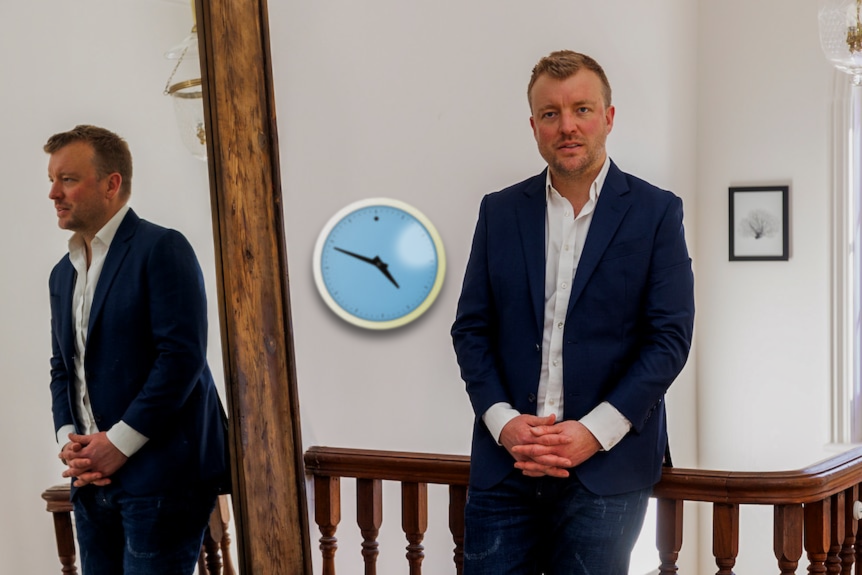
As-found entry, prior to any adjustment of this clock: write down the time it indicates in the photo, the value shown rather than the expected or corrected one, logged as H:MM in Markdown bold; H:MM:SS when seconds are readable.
**4:49**
